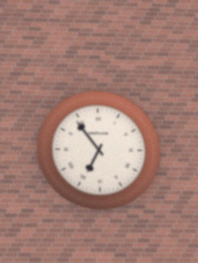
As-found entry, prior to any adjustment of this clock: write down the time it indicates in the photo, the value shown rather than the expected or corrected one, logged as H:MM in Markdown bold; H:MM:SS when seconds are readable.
**6:54**
